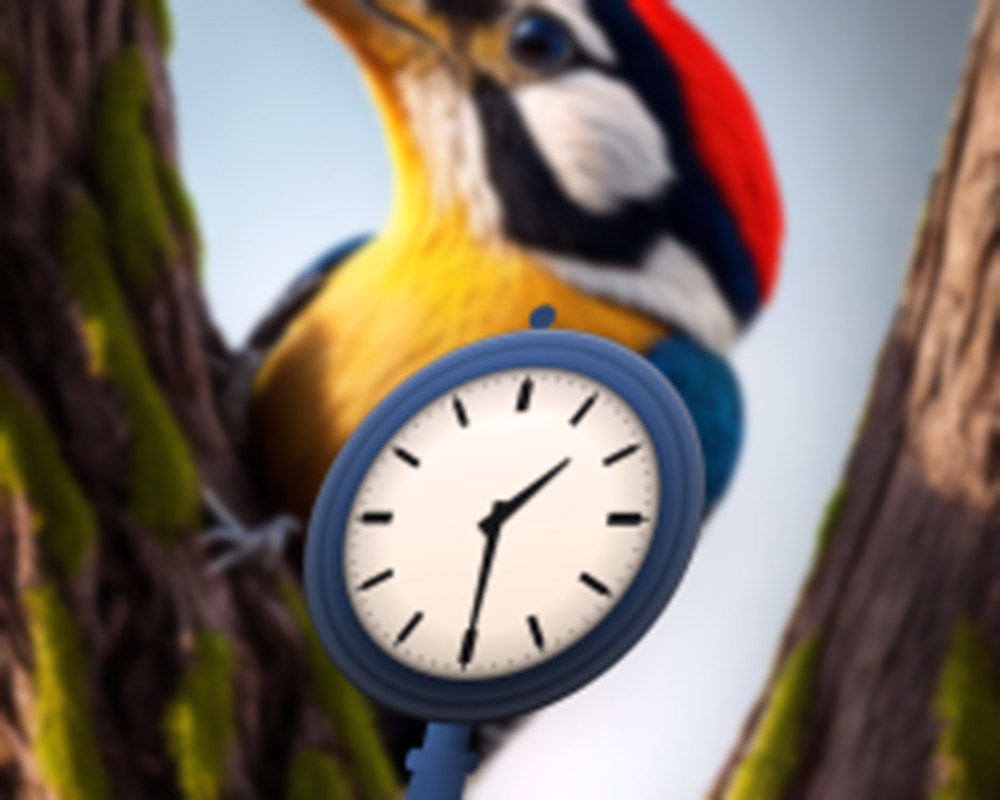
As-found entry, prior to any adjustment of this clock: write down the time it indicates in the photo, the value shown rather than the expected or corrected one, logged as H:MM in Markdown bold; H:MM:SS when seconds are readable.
**1:30**
